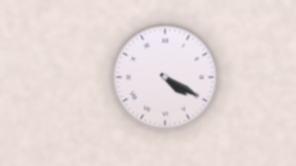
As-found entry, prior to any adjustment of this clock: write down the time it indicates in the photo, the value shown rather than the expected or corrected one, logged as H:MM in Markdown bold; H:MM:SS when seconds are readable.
**4:20**
